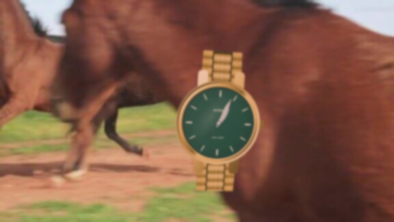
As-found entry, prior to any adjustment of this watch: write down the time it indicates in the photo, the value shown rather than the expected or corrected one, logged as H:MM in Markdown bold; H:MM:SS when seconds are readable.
**1:04**
